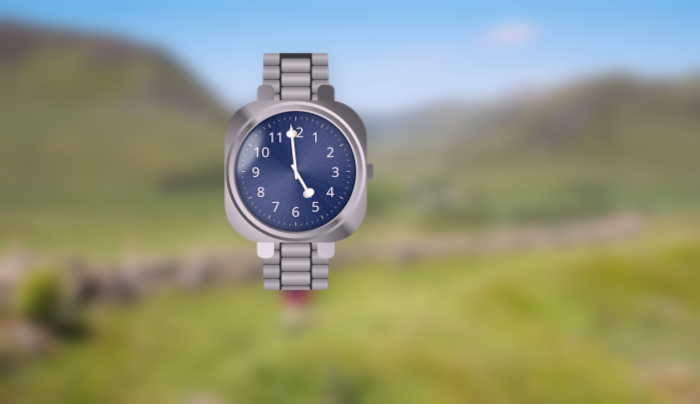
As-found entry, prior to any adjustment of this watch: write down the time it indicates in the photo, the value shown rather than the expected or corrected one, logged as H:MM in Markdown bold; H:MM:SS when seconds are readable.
**4:59**
